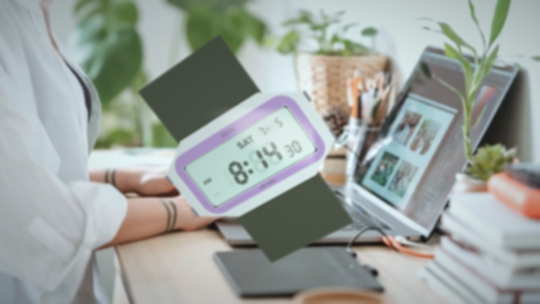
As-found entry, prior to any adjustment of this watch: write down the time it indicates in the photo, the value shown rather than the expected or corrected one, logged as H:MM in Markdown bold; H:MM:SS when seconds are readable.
**8:14**
